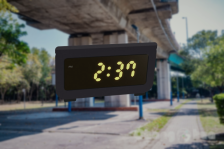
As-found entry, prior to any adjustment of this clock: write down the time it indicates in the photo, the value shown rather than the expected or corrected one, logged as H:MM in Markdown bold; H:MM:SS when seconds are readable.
**2:37**
